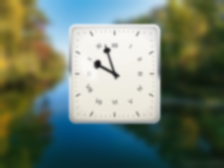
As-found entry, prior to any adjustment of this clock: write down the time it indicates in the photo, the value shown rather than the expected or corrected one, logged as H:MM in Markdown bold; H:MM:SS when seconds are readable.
**9:57**
